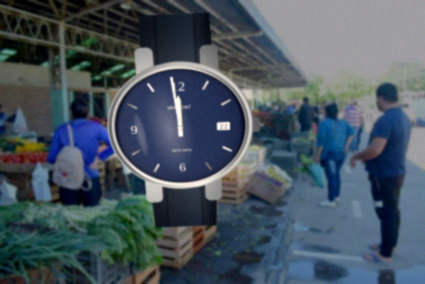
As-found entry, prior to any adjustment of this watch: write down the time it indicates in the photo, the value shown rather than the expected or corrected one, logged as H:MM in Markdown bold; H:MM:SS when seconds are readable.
**11:59**
